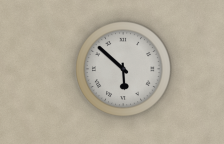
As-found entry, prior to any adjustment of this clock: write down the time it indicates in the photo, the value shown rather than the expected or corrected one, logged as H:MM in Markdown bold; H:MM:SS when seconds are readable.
**5:52**
